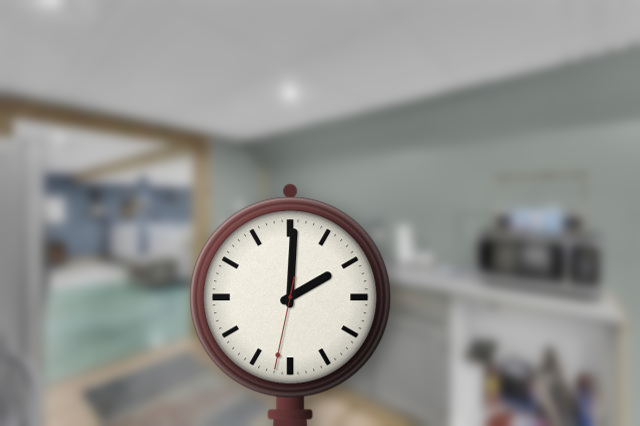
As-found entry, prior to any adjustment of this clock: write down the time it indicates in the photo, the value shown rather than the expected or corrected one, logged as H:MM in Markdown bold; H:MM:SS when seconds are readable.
**2:00:32**
